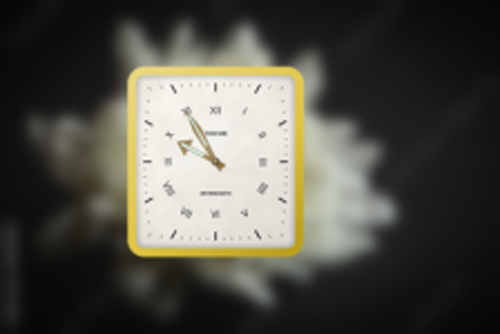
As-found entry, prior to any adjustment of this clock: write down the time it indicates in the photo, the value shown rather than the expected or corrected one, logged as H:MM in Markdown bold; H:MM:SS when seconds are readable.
**9:55**
